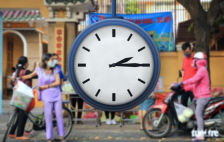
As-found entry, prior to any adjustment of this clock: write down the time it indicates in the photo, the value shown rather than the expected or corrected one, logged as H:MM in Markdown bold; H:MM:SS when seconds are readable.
**2:15**
